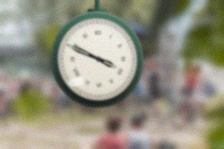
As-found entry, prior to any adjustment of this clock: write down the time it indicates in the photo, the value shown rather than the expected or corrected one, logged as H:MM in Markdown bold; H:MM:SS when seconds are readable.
**3:49**
